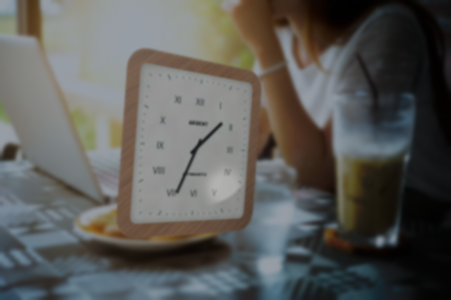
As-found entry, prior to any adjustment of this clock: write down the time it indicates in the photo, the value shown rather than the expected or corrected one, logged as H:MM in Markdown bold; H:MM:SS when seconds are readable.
**1:34**
